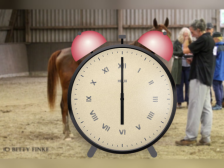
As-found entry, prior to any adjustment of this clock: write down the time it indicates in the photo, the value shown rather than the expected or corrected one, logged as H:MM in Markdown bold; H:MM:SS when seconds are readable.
**6:00**
